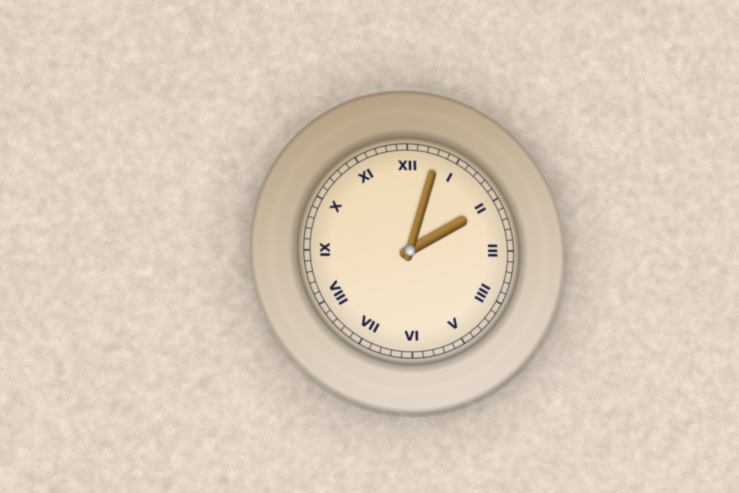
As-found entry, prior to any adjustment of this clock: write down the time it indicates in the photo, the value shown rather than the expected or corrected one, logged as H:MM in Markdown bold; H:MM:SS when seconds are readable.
**2:03**
